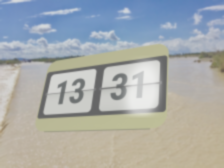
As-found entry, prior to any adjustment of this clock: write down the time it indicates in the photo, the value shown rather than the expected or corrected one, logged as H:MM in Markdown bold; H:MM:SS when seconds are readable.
**13:31**
